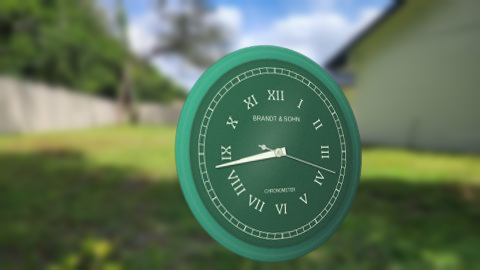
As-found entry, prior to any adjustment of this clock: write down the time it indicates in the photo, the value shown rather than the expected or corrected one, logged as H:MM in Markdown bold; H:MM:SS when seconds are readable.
**8:43:18**
